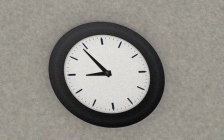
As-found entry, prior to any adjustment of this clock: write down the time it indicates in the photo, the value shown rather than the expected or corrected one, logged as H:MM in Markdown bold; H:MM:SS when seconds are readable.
**8:54**
